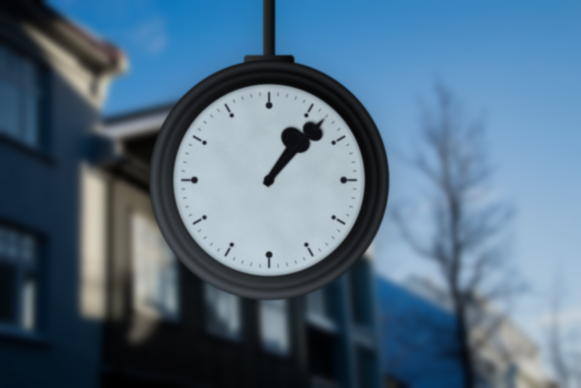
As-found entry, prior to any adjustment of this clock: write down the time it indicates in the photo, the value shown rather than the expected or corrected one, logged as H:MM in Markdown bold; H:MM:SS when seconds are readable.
**1:07**
